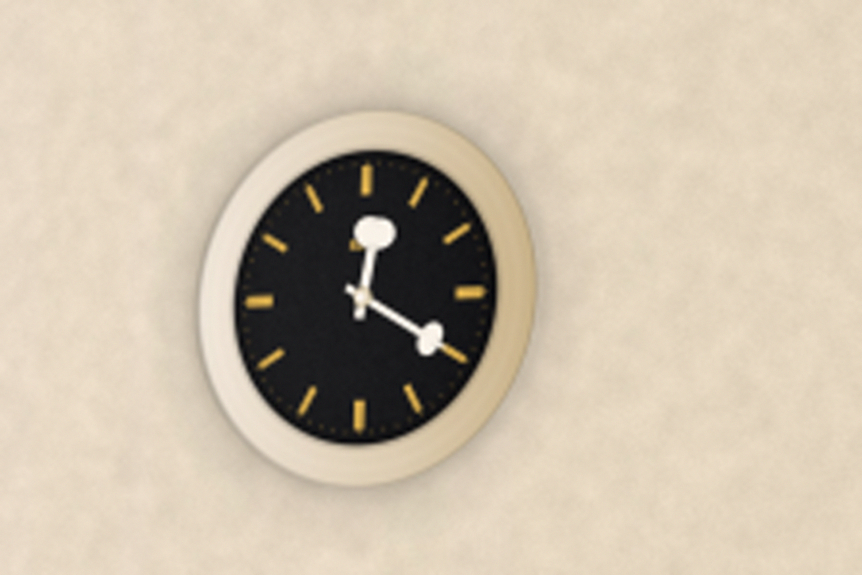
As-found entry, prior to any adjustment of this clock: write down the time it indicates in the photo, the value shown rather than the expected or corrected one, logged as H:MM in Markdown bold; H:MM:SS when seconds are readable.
**12:20**
